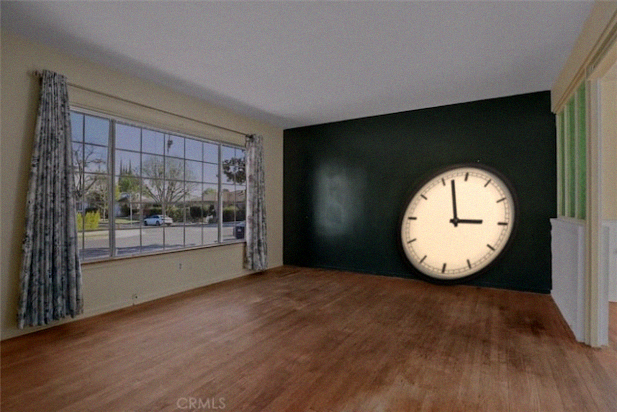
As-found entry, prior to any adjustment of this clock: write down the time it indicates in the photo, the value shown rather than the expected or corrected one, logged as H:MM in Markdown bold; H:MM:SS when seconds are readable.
**2:57**
